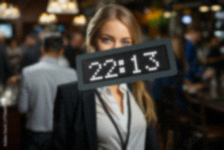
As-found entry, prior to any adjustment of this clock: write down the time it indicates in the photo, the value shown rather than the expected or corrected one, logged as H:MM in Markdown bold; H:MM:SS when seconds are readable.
**22:13**
